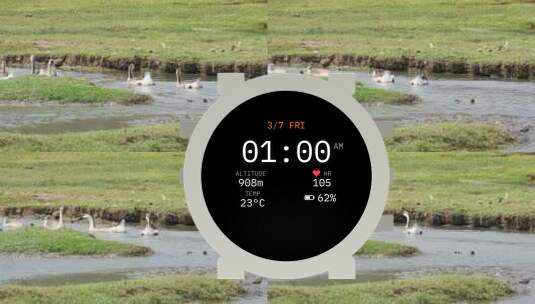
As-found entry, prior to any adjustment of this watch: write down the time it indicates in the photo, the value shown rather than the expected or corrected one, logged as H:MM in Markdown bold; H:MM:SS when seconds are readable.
**1:00**
